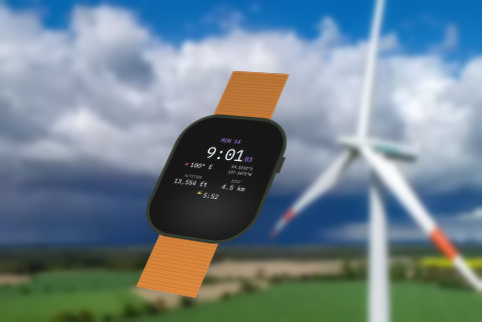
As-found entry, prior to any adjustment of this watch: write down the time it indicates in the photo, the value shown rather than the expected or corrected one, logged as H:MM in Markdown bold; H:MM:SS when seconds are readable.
**9:01**
